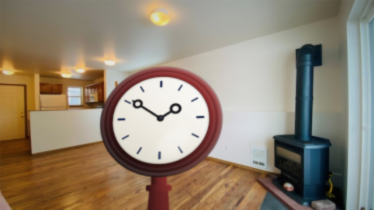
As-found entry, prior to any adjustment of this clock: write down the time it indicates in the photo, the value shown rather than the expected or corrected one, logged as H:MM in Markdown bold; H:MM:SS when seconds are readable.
**1:51**
